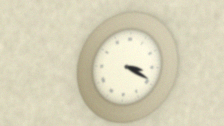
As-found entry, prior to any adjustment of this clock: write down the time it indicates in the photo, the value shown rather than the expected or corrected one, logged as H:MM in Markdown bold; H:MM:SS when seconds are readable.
**3:19**
